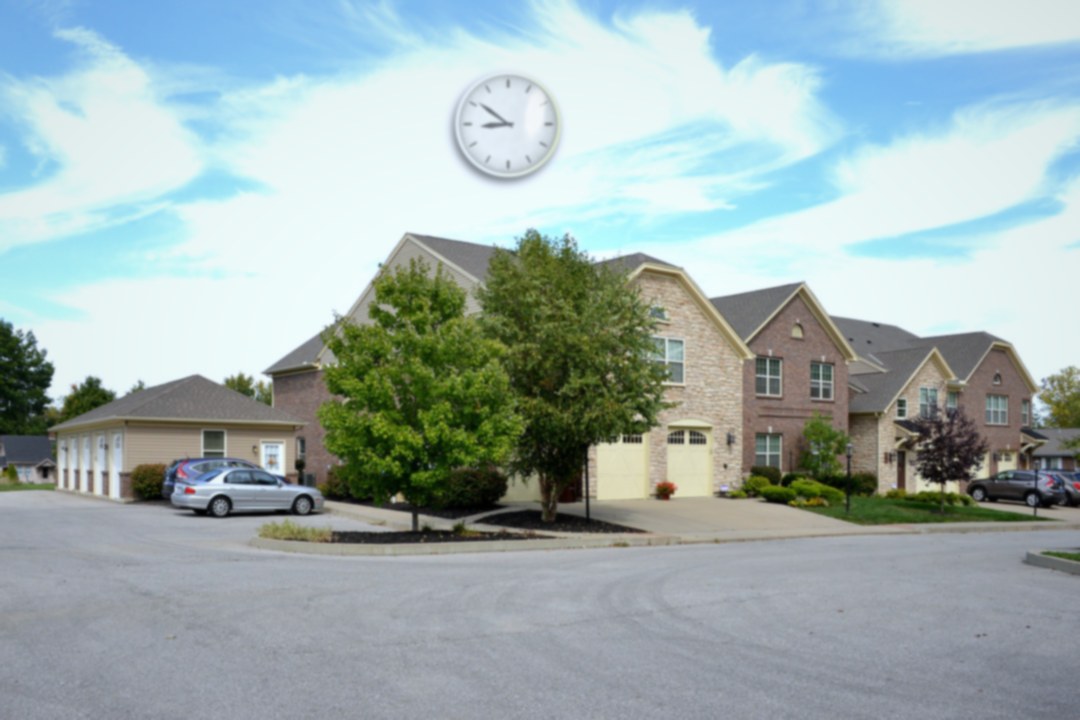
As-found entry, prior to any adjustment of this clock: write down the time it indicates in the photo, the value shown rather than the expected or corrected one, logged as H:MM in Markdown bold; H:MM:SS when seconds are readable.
**8:51**
